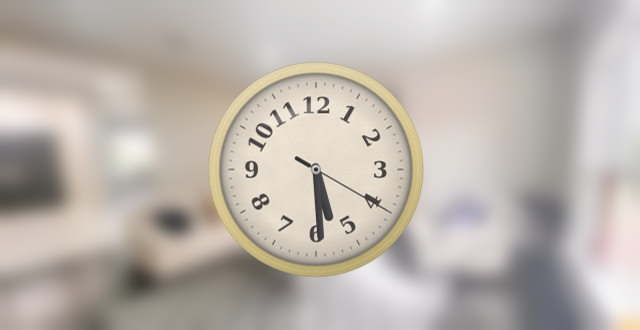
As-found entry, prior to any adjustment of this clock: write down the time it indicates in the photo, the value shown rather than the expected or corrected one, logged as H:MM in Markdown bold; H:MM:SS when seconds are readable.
**5:29:20**
